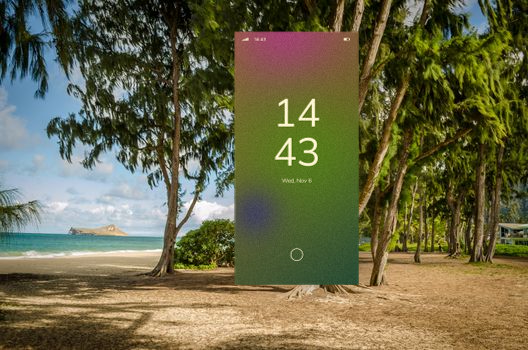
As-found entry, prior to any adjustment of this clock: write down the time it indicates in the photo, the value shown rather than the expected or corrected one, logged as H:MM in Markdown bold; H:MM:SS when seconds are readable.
**14:43**
